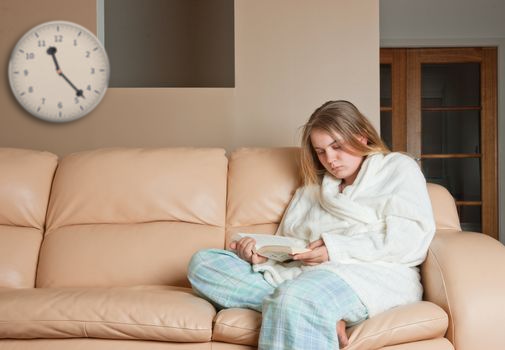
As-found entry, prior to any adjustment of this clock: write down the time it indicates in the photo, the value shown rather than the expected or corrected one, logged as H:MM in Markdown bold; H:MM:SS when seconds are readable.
**11:23**
